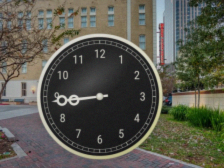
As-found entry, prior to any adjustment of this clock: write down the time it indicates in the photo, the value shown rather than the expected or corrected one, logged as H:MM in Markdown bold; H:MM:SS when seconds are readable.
**8:44**
